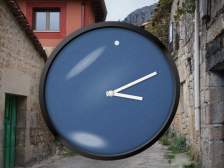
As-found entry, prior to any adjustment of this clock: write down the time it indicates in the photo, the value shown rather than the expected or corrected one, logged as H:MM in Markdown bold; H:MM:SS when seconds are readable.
**3:10**
